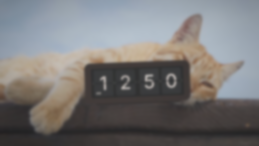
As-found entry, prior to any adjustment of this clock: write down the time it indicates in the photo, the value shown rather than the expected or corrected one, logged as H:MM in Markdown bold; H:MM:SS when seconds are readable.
**12:50**
